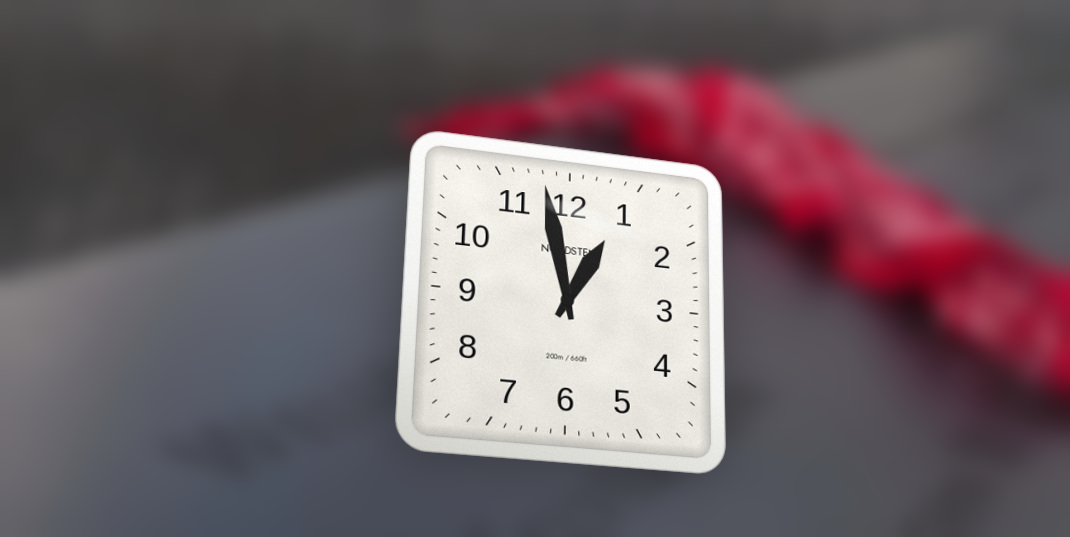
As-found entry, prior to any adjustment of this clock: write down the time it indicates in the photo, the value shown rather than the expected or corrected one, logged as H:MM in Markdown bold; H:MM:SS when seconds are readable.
**12:58**
